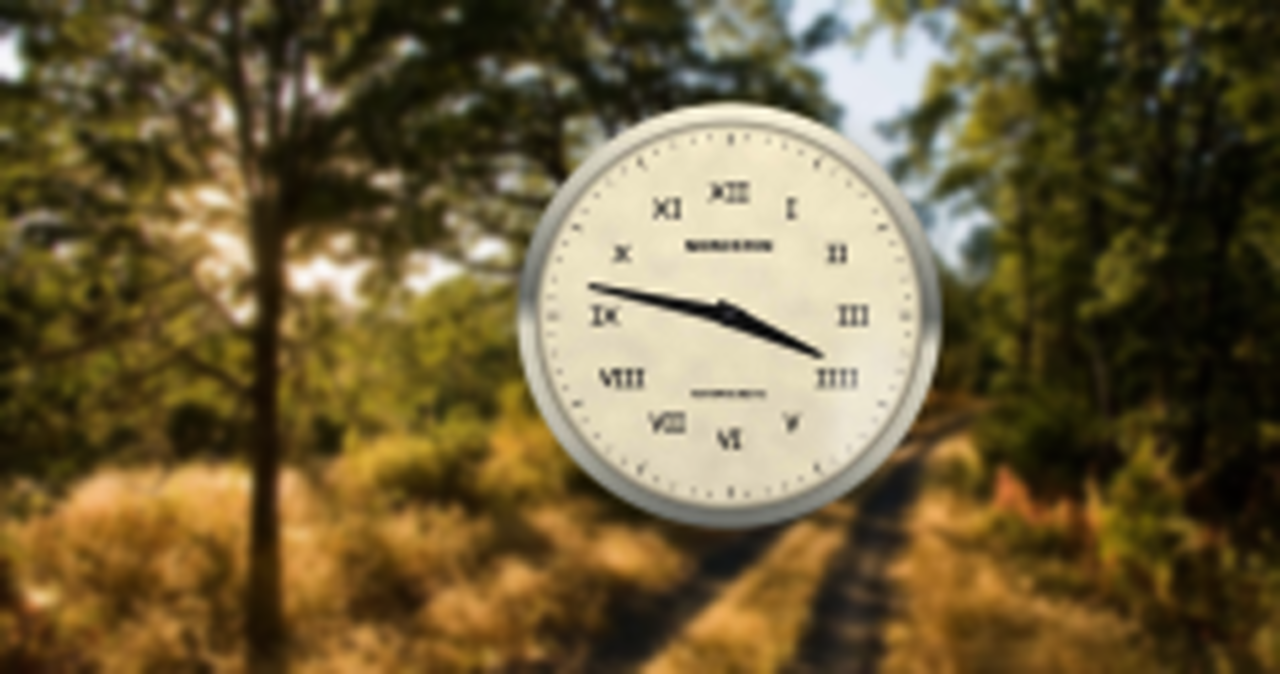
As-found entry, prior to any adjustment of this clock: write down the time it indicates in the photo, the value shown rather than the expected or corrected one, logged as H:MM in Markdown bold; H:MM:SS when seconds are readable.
**3:47**
